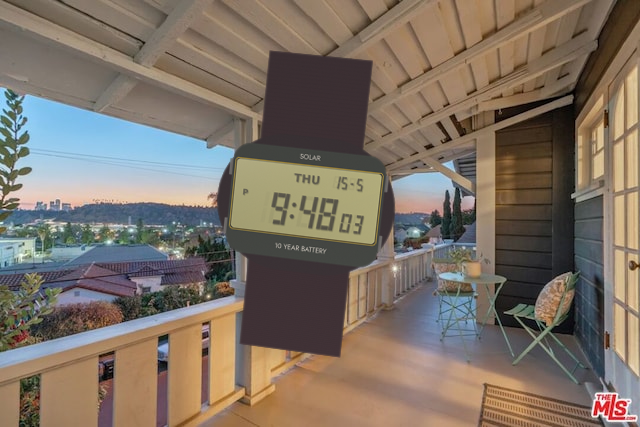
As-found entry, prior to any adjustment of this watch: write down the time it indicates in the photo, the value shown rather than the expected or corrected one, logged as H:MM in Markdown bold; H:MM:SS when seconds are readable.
**9:48:03**
